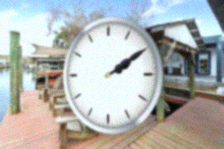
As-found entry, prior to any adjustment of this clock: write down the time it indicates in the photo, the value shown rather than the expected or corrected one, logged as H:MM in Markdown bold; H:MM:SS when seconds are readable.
**2:10**
